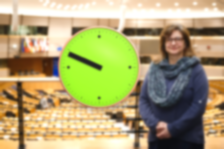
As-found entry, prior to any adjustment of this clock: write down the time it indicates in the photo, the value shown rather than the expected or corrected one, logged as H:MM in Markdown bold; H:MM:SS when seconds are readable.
**9:49**
